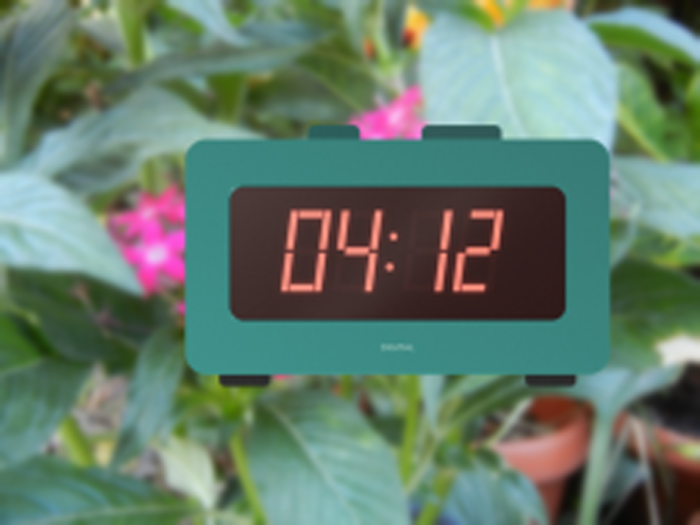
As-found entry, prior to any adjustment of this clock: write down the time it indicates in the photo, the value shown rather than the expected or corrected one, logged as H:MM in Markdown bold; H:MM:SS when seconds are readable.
**4:12**
